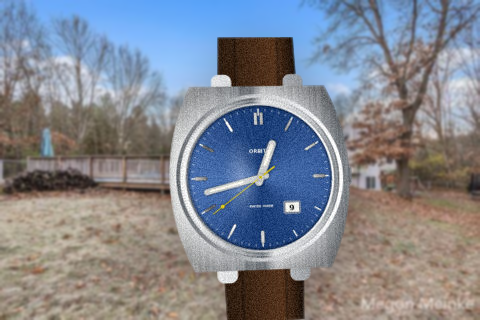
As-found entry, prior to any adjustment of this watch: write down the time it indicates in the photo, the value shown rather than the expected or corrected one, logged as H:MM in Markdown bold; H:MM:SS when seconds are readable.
**12:42:39**
